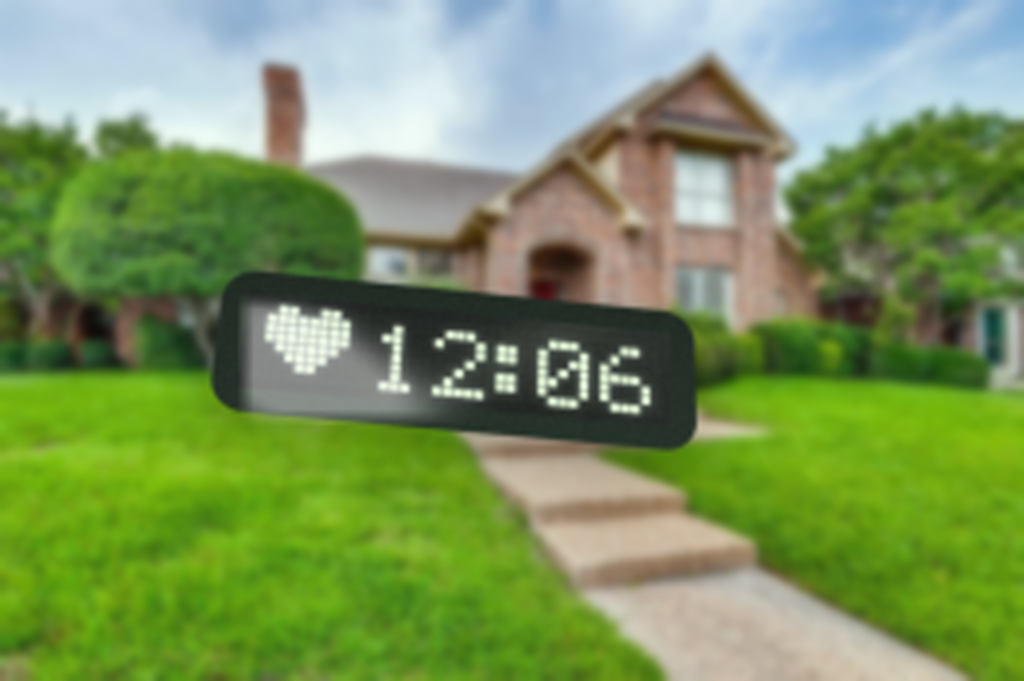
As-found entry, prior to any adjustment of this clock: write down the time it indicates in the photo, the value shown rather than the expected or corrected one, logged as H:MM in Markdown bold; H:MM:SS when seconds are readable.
**12:06**
